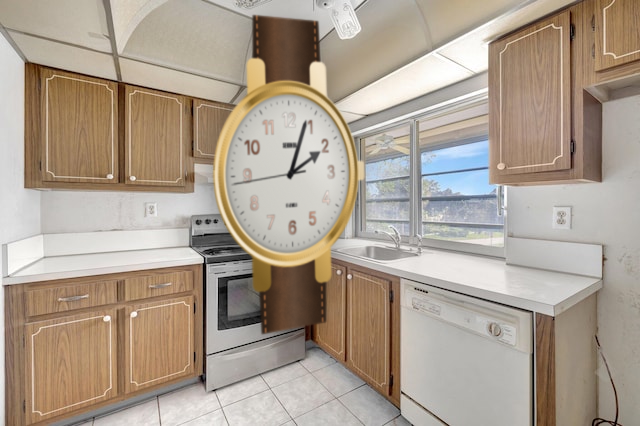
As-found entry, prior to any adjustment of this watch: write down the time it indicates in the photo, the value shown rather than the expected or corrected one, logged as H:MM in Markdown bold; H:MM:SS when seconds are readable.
**2:03:44**
